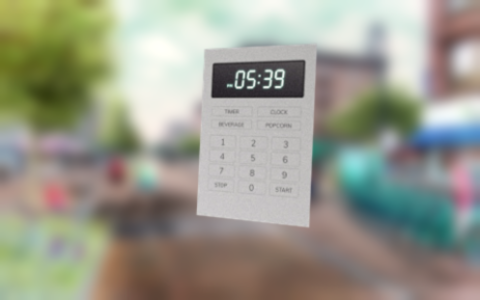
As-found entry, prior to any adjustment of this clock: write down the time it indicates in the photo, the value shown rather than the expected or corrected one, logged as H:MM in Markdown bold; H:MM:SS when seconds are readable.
**5:39**
